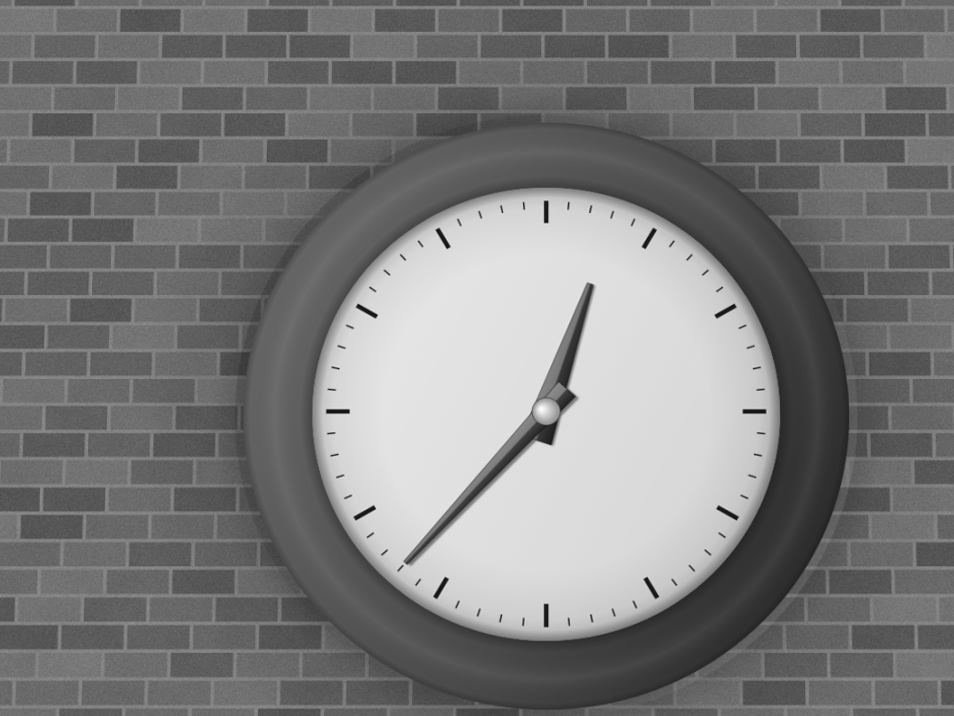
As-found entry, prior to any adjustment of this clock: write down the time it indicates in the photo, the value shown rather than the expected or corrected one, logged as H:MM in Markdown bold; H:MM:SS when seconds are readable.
**12:37**
